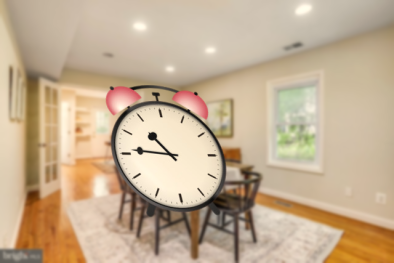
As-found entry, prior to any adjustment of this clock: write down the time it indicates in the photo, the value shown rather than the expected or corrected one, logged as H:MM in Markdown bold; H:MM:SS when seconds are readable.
**10:46**
